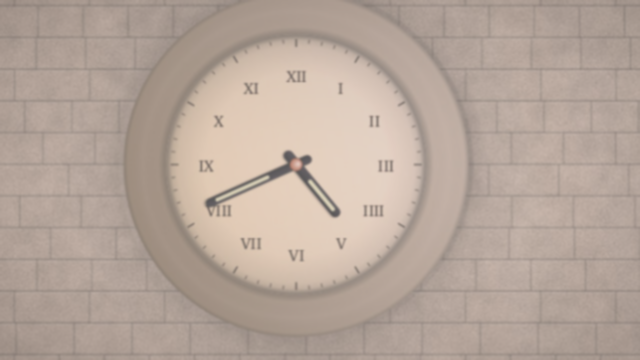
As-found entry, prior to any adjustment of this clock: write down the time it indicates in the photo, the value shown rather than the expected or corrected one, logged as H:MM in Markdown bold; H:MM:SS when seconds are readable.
**4:41**
